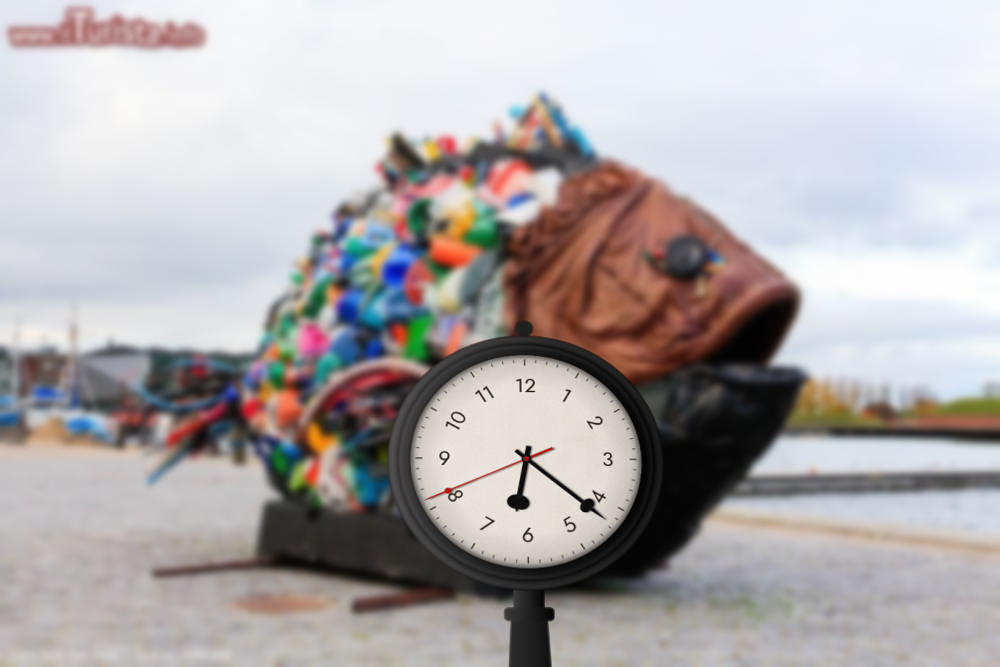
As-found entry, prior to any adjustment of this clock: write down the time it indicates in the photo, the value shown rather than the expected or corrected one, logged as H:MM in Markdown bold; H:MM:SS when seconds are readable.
**6:21:41**
